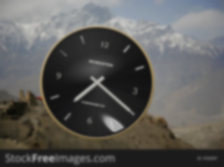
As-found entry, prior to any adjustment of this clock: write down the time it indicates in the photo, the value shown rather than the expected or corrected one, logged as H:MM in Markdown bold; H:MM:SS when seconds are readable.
**7:20**
